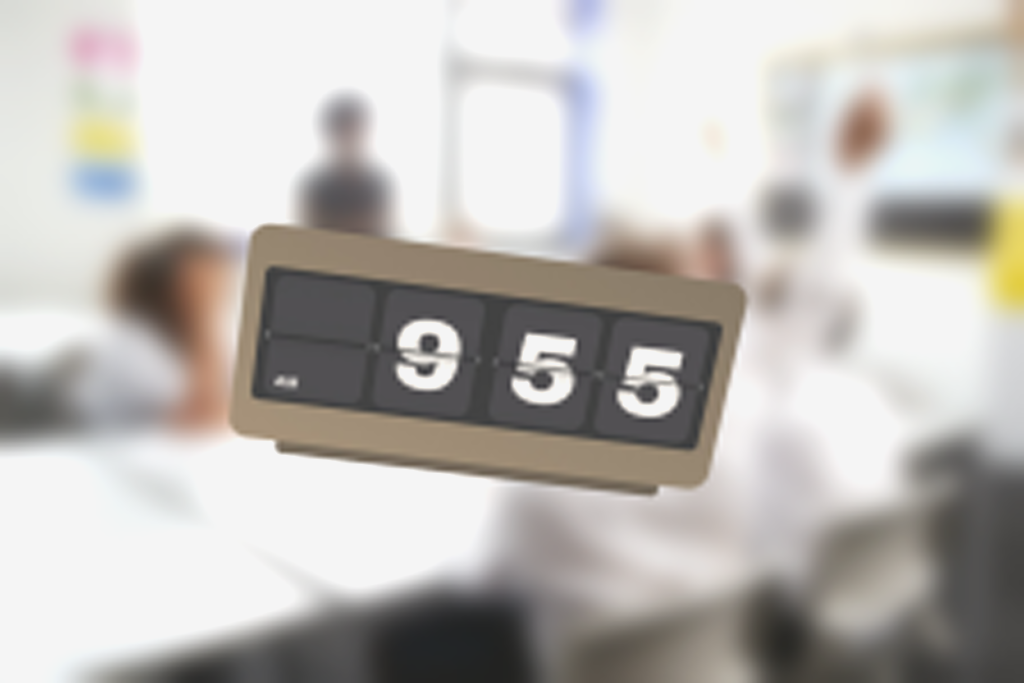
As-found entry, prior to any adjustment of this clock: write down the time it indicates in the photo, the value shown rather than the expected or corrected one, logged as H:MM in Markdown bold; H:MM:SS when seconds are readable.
**9:55**
